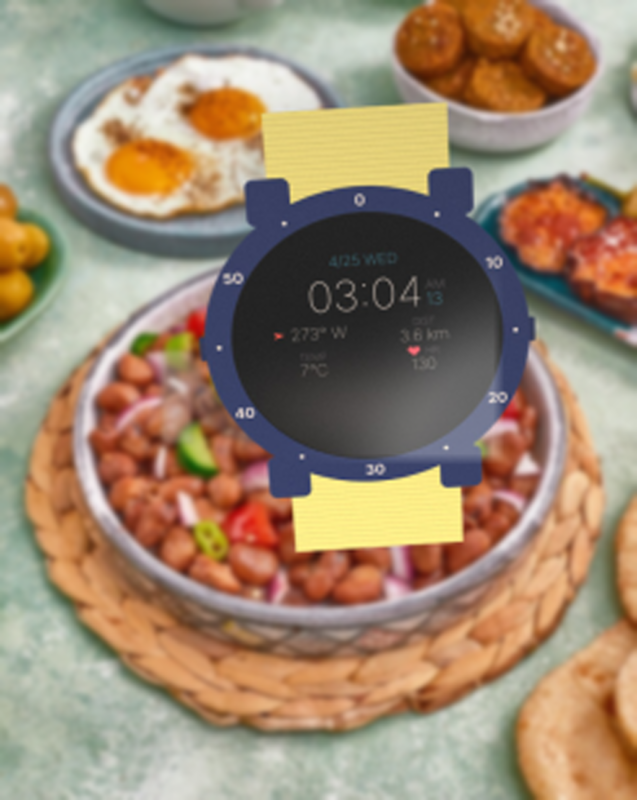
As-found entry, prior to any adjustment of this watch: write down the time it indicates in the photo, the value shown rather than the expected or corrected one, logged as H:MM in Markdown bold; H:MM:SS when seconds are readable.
**3:04**
